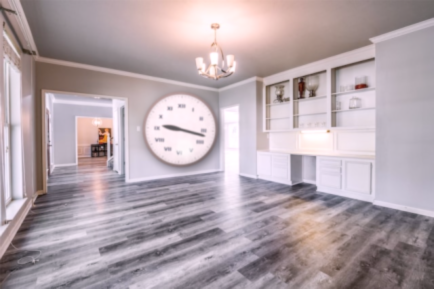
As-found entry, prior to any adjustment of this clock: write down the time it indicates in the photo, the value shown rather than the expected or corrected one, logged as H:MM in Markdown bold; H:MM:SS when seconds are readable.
**9:17**
